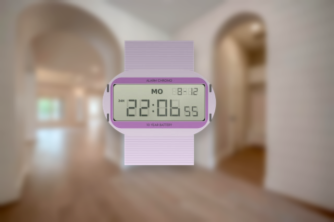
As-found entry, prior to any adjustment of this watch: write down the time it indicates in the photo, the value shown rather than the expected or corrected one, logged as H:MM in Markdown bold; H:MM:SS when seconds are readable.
**22:06:55**
